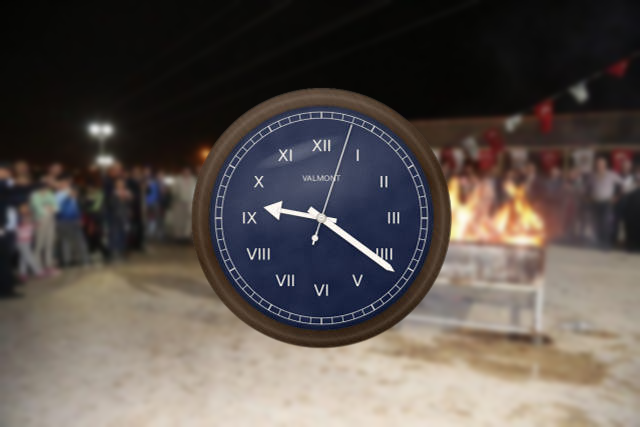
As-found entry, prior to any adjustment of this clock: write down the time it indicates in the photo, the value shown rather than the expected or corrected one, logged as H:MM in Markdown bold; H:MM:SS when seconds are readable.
**9:21:03**
